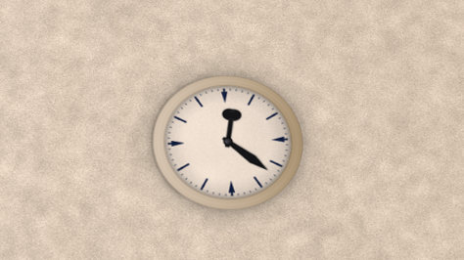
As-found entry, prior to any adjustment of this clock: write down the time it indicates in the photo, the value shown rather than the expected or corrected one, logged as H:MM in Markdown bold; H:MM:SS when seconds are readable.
**12:22**
